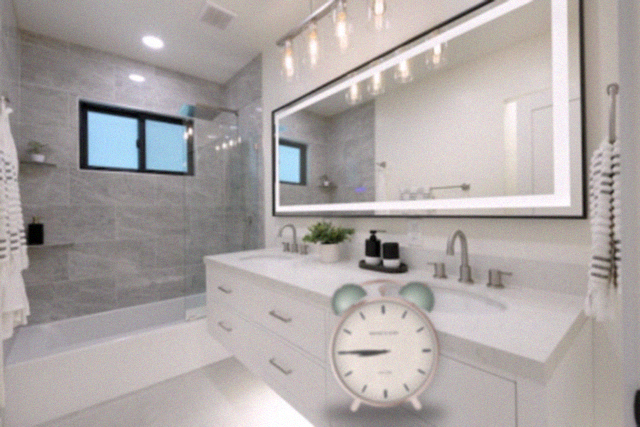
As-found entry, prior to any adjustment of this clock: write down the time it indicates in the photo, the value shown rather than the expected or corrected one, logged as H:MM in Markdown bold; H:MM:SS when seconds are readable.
**8:45**
